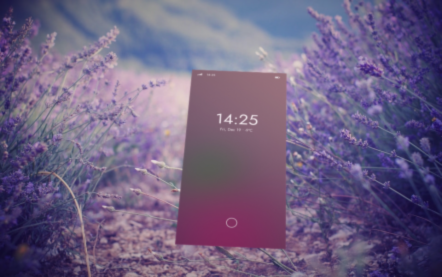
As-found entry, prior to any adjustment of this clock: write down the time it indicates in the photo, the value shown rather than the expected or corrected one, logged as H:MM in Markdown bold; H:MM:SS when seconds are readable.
**14:25**
